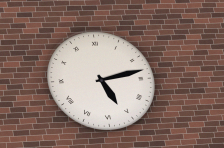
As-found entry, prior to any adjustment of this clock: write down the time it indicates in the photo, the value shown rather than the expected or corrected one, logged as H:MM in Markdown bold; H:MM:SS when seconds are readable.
**5:13**
